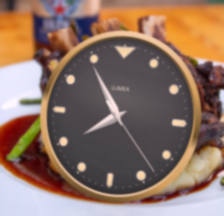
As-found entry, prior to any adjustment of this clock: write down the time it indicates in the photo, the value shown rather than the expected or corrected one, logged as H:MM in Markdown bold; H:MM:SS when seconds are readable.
**7:54:23**
